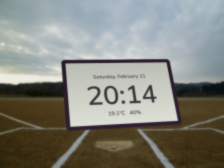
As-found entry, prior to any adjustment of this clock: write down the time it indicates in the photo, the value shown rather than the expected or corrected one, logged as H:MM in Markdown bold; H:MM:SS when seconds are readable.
**20:14**
